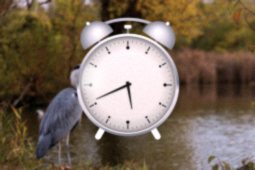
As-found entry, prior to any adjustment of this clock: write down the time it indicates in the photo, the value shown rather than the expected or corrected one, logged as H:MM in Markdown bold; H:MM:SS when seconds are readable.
**5:41**
